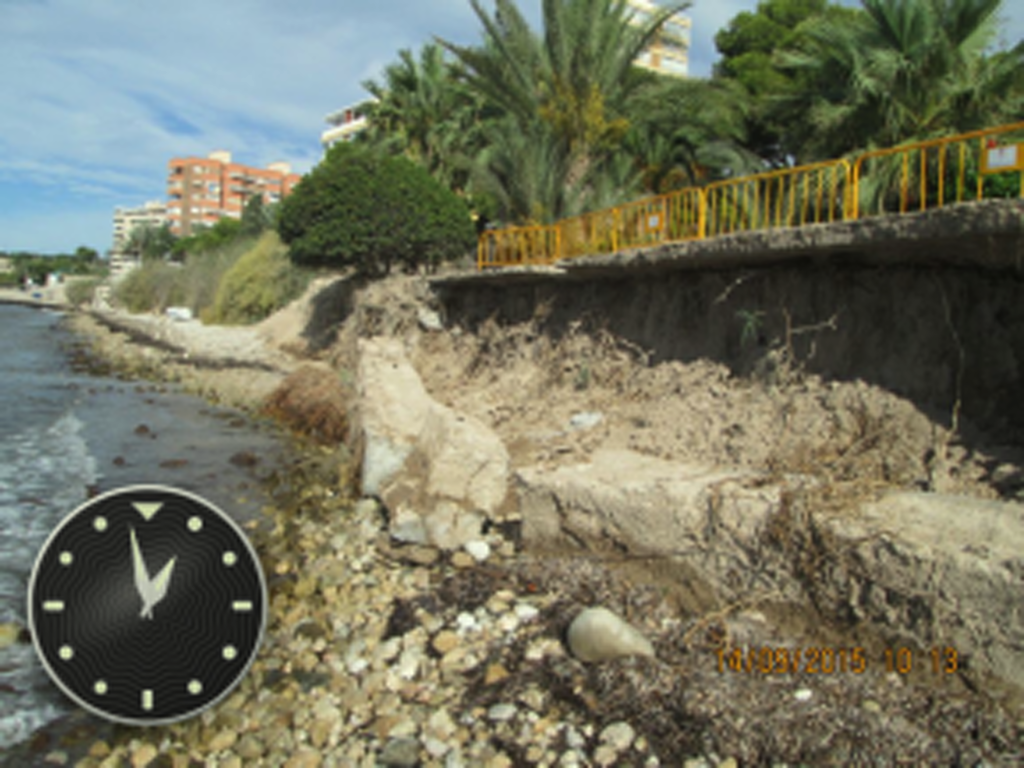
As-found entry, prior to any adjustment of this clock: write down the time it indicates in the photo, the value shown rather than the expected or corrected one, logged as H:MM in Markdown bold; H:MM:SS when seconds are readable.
**12:58**
